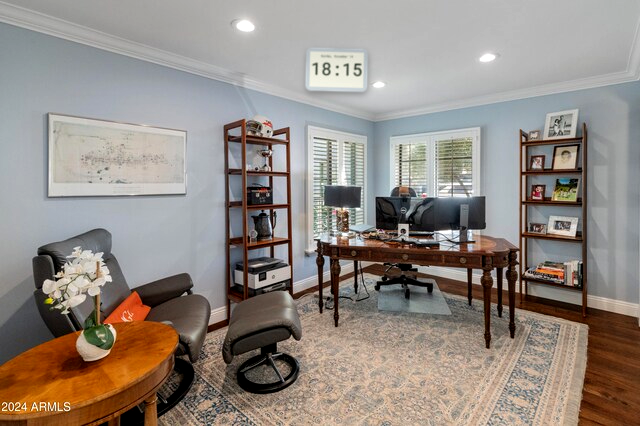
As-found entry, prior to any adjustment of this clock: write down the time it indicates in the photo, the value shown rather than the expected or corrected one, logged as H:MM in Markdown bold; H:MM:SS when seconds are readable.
**18:15**
